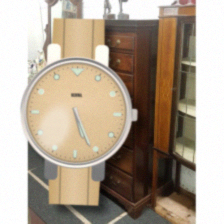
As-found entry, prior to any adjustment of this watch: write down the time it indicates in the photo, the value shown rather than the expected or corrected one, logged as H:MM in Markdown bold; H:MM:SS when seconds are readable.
**5:26**
